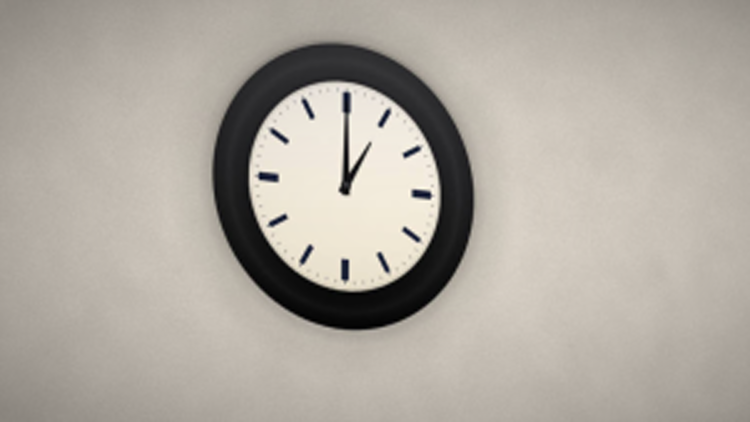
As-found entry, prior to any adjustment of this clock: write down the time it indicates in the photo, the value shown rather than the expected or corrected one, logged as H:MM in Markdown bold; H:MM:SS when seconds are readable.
**1:00**
